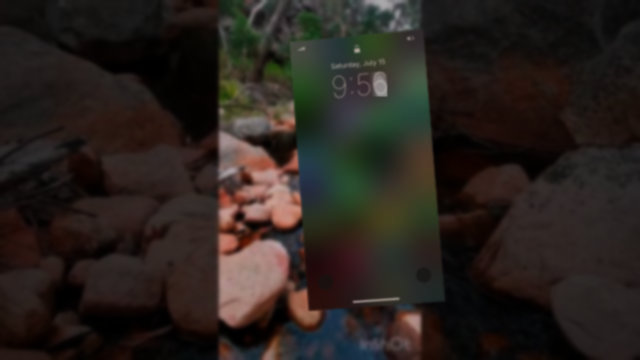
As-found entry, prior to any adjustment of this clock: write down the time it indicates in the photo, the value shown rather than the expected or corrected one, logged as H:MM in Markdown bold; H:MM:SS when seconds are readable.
**9:56**
